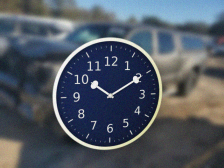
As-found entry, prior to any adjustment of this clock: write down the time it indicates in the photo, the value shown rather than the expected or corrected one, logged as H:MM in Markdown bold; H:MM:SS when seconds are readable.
**10:10**
